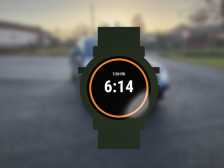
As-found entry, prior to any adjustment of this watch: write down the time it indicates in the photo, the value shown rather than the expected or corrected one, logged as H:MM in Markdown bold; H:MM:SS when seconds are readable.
**6:14**
